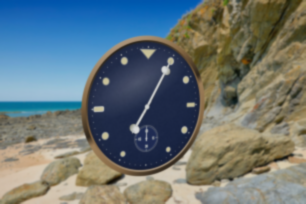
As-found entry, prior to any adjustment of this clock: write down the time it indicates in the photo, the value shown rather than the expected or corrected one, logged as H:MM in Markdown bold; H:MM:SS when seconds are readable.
**7:05**
